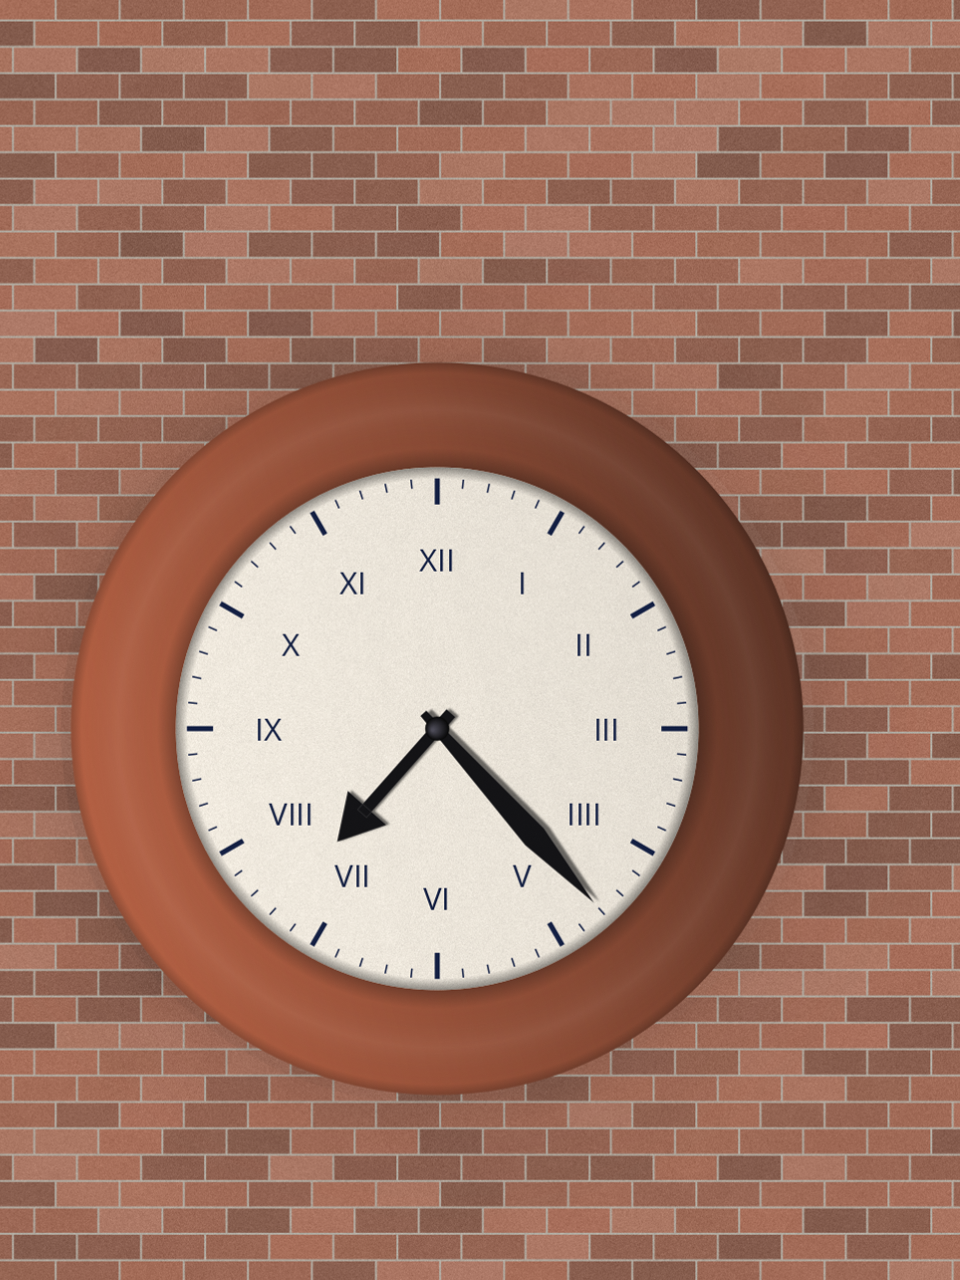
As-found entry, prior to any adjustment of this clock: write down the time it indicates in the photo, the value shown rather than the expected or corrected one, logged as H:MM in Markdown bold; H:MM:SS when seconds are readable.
**7:23**
